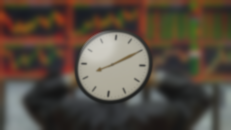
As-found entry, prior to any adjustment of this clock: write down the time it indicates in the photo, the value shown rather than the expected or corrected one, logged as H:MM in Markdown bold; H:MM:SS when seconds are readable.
**8:10**
